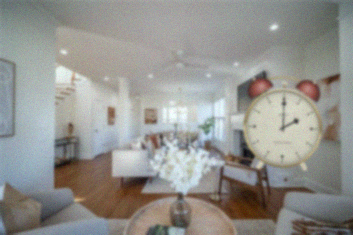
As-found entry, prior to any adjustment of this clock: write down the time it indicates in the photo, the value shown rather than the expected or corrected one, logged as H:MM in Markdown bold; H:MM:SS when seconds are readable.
**2:00**
